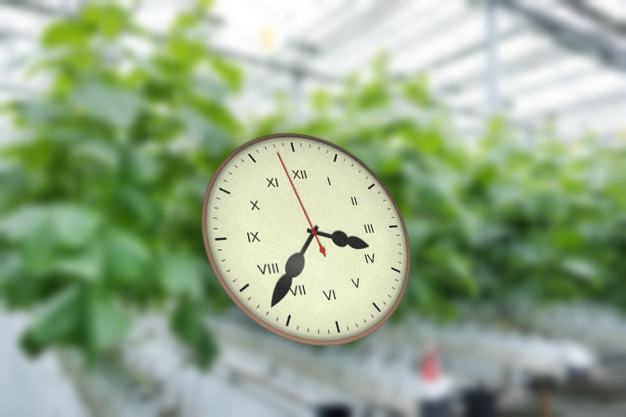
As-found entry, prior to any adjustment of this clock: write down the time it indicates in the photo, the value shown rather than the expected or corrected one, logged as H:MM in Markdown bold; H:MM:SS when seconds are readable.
**3:36:58**
